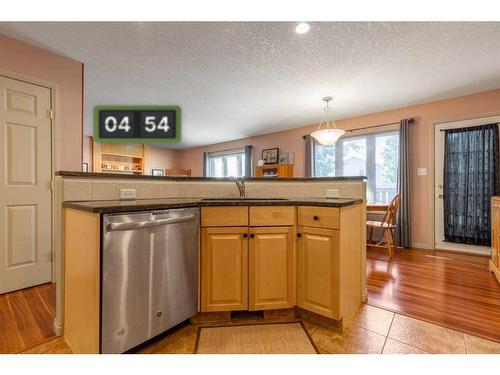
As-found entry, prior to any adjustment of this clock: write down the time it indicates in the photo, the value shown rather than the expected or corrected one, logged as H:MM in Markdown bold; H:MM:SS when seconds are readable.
**4:54**
